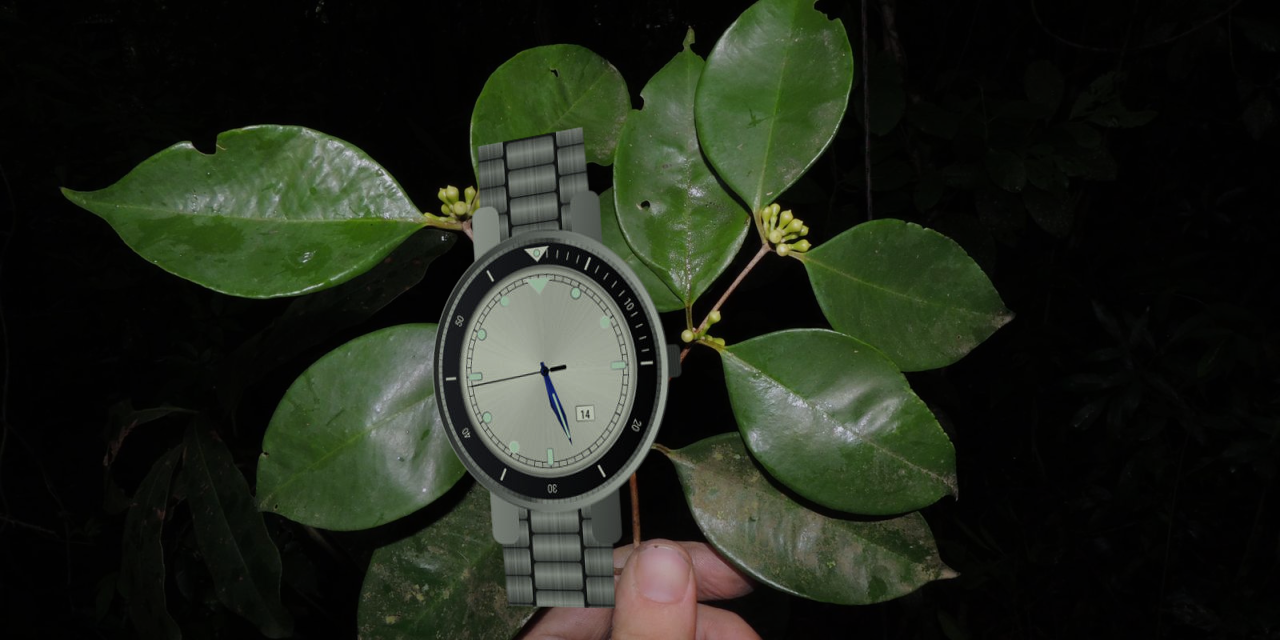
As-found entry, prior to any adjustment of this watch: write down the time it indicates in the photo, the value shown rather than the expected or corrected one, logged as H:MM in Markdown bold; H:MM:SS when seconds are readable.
**5:26:44**
